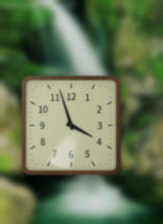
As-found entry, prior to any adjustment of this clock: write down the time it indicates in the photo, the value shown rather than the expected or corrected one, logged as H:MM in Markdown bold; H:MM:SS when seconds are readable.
**3:57**
